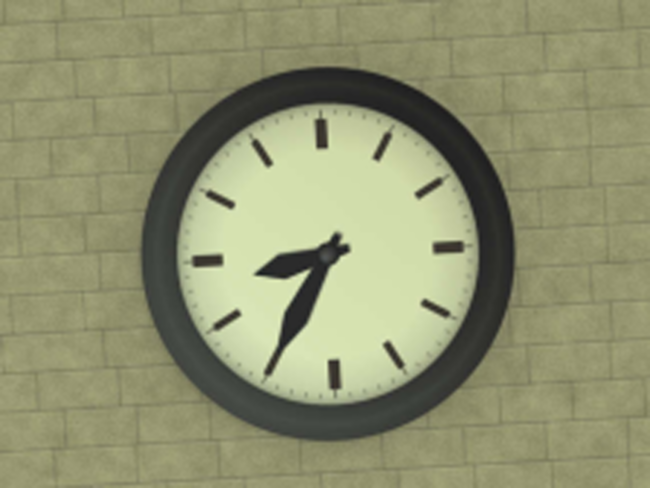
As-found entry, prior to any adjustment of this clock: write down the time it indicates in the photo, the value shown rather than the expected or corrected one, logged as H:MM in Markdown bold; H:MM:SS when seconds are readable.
**8:35**
